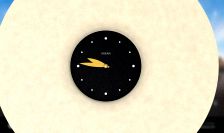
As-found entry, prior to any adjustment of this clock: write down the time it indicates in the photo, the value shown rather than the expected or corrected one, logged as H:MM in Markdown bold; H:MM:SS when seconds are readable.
**9:46**
